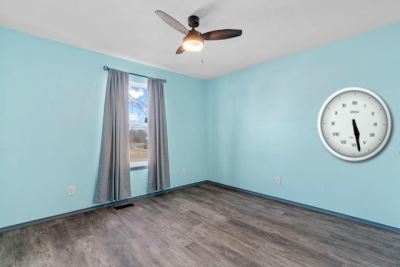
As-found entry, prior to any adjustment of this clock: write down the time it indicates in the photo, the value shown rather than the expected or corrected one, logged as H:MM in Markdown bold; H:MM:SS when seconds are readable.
**5:28**
